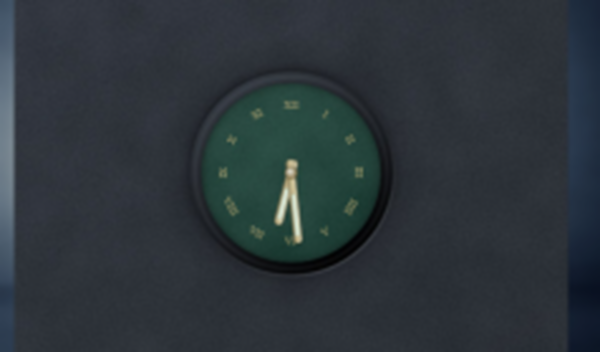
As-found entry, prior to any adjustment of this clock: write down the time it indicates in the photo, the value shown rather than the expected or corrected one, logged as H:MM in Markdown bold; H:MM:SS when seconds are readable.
**6:29**
